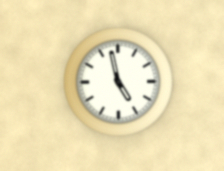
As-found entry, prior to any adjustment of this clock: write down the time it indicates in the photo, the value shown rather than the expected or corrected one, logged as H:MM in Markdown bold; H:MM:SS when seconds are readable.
**4:58**
